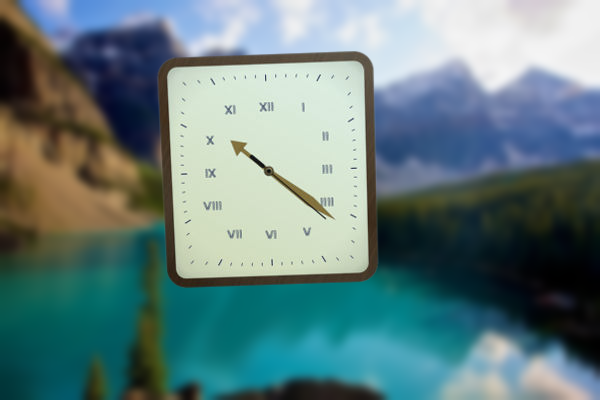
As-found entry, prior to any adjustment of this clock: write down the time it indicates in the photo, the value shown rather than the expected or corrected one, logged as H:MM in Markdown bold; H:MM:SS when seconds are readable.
**10:21:22**
